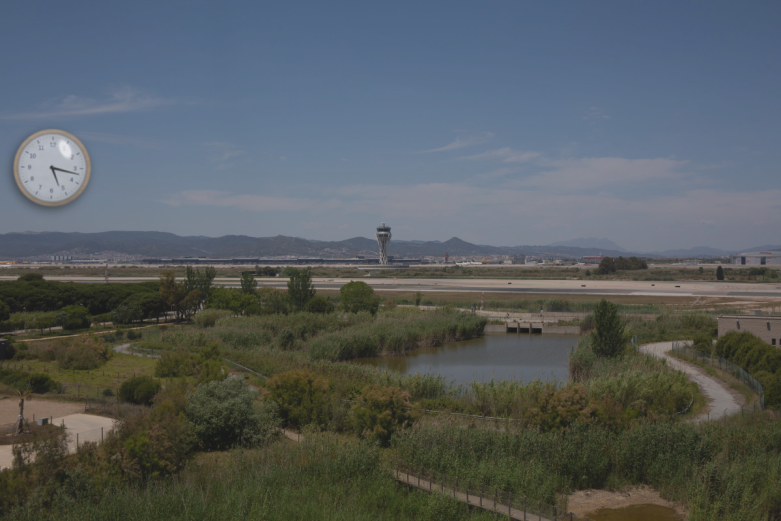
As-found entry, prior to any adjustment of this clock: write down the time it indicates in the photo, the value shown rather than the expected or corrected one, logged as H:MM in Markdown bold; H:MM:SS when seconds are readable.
**5:17**
